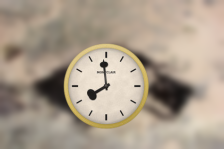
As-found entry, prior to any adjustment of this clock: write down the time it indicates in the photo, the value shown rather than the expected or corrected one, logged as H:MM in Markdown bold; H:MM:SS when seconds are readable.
**7:59**
